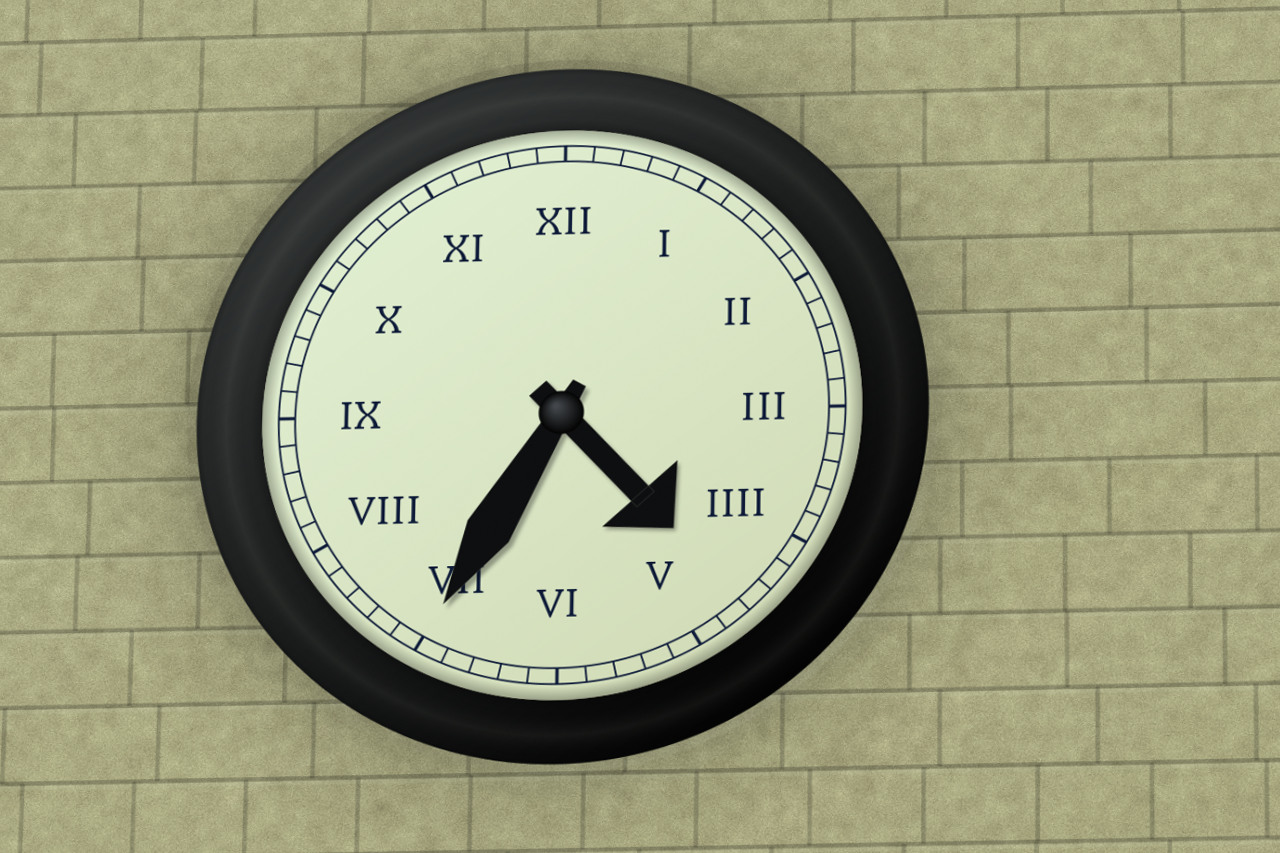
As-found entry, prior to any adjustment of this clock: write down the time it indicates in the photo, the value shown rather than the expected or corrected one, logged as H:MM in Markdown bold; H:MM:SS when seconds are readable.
**4:35**
